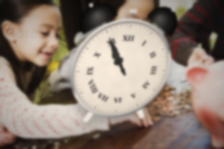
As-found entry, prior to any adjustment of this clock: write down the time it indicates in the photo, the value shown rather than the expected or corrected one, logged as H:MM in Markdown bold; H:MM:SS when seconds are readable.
**10:55**
